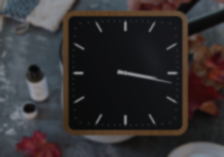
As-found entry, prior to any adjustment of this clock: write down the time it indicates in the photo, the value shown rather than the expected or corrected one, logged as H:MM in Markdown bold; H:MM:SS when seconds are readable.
**3:17**
